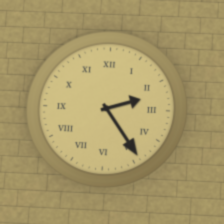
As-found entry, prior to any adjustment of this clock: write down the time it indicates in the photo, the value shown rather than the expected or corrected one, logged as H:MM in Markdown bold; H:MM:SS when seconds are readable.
**2:24**
